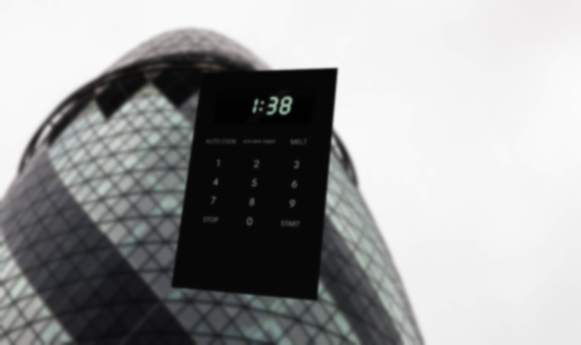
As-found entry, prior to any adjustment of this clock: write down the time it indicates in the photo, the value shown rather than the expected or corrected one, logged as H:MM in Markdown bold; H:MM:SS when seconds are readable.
**1:38**
